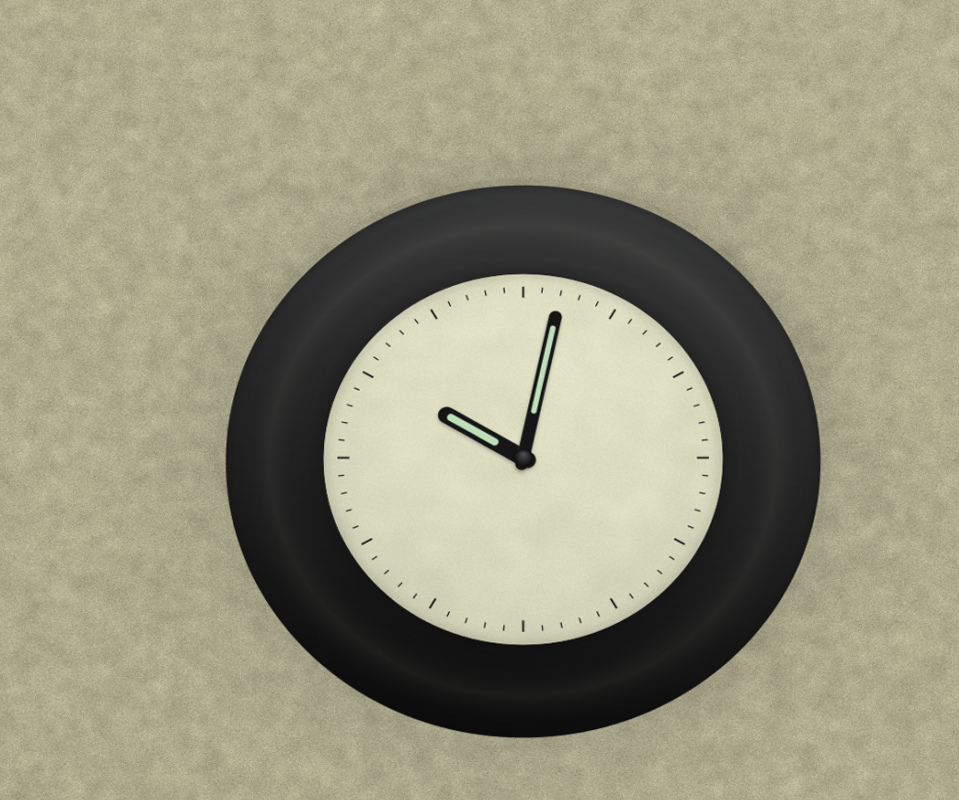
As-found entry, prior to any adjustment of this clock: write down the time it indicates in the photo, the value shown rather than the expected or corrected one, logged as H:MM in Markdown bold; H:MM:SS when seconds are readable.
**10:02**
